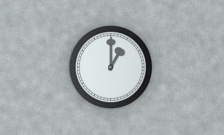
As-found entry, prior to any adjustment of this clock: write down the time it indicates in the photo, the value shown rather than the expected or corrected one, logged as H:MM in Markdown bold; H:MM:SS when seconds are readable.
**1:00**
